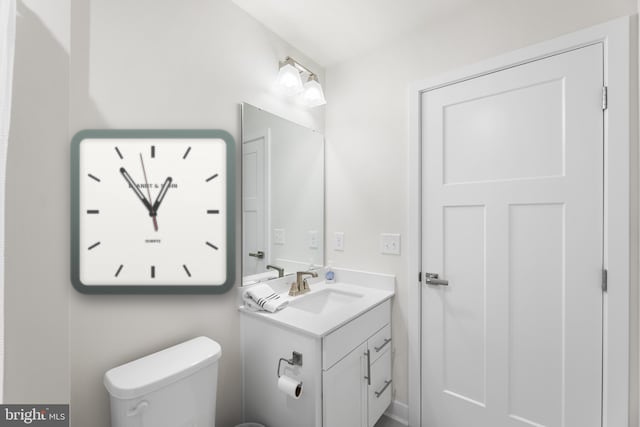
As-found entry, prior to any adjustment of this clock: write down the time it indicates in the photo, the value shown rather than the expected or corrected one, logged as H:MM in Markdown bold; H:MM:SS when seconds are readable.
**12:53:58**
